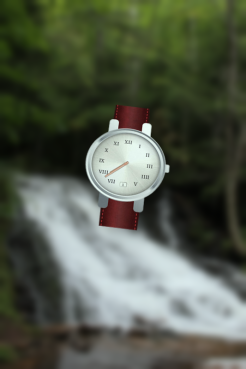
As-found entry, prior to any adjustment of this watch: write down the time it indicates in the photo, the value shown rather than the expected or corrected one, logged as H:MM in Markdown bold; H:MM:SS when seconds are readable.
**7:38**
